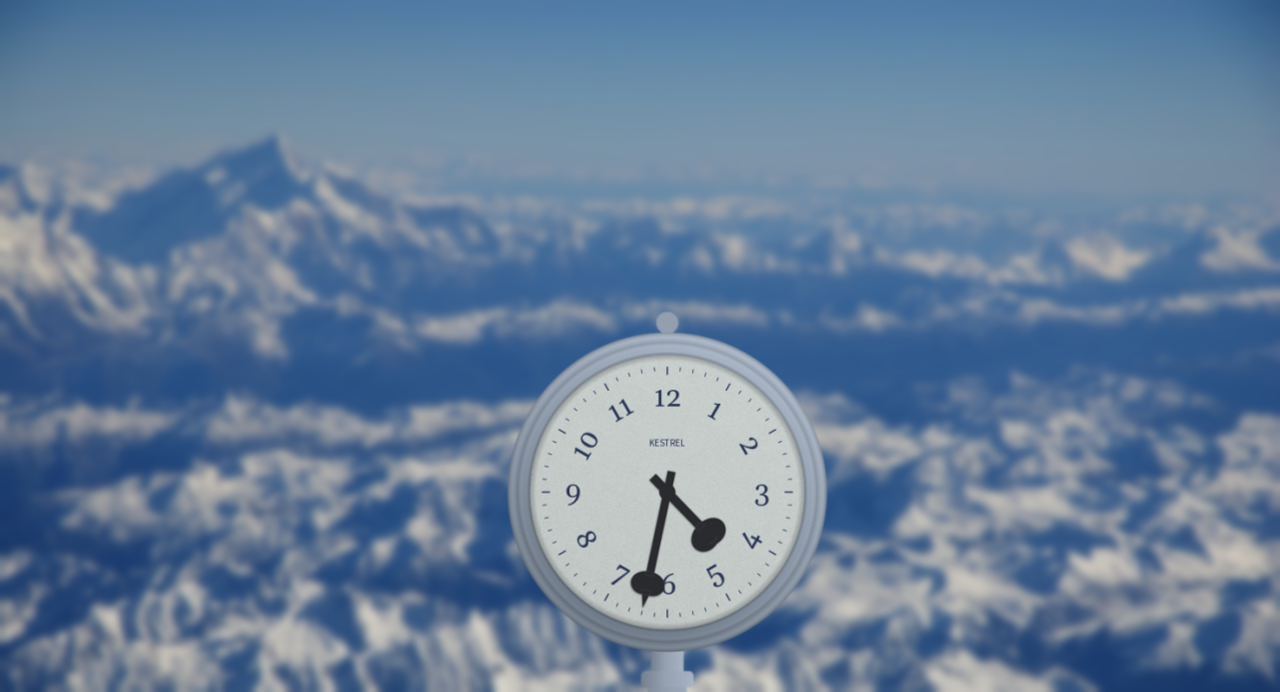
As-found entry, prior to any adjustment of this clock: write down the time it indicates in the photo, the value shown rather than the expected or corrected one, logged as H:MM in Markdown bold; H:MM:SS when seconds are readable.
**4:32**
